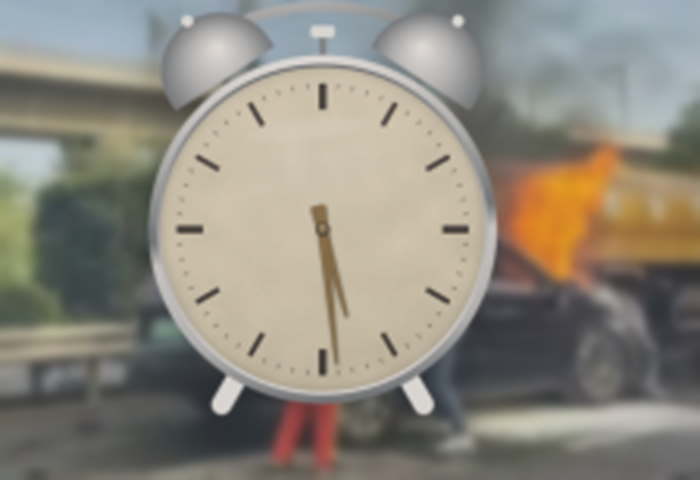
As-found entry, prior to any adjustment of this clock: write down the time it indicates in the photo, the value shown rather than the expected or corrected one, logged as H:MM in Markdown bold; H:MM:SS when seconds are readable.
**5:29**
